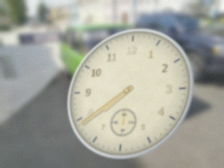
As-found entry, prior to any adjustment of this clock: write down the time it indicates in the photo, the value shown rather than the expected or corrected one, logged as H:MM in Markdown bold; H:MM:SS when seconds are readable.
**7:39**
